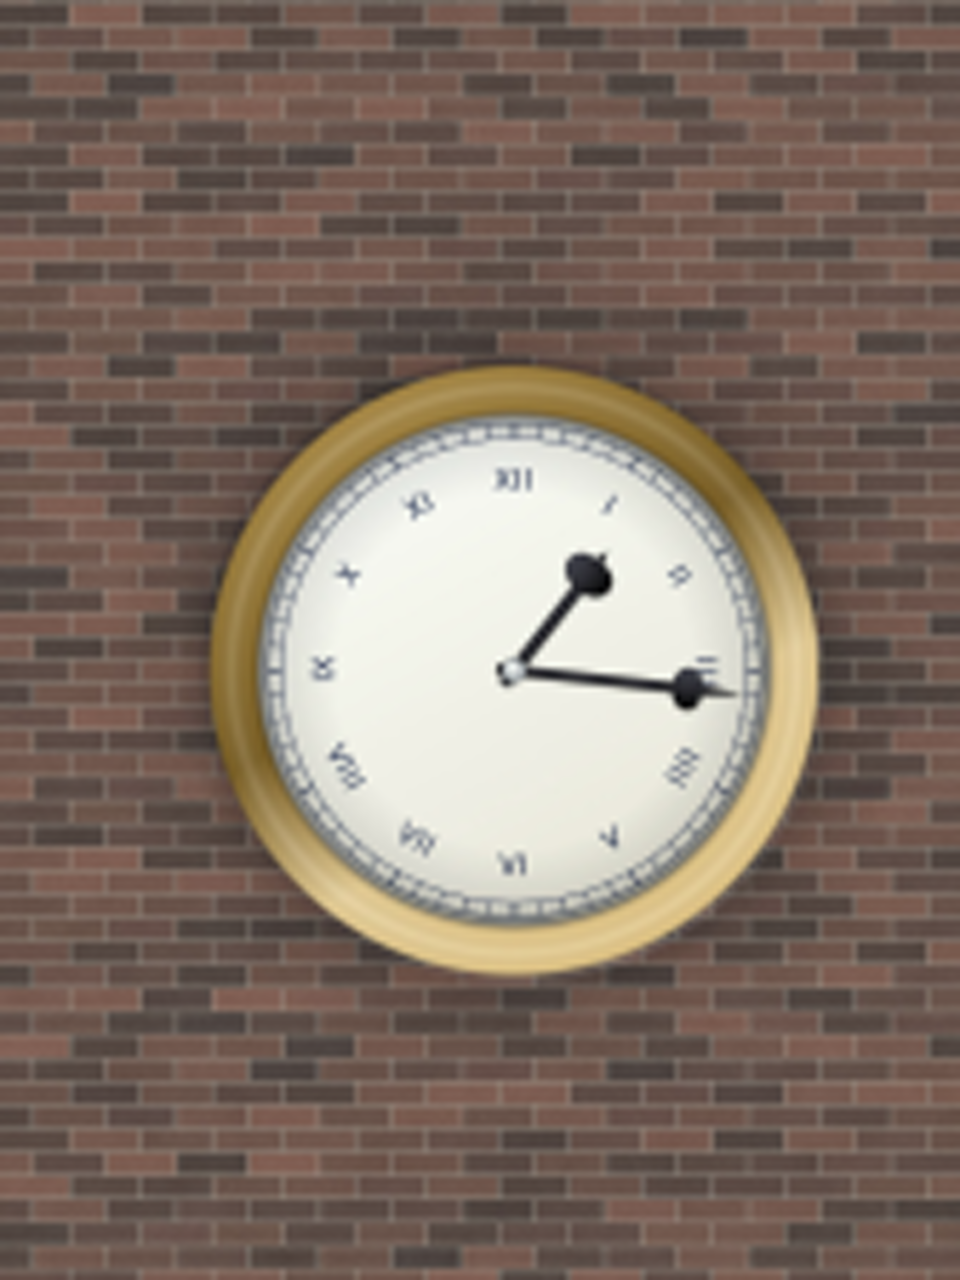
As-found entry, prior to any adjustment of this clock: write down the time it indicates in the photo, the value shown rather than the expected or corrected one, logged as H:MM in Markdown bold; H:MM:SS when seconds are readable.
**1:16**
